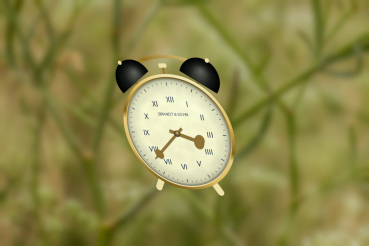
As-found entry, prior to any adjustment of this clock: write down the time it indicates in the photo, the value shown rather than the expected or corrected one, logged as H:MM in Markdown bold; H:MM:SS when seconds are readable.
**3:38**
